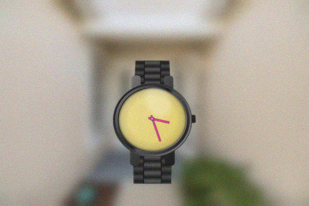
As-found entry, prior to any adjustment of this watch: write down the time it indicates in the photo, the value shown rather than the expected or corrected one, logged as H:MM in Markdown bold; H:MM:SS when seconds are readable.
**3:27**
